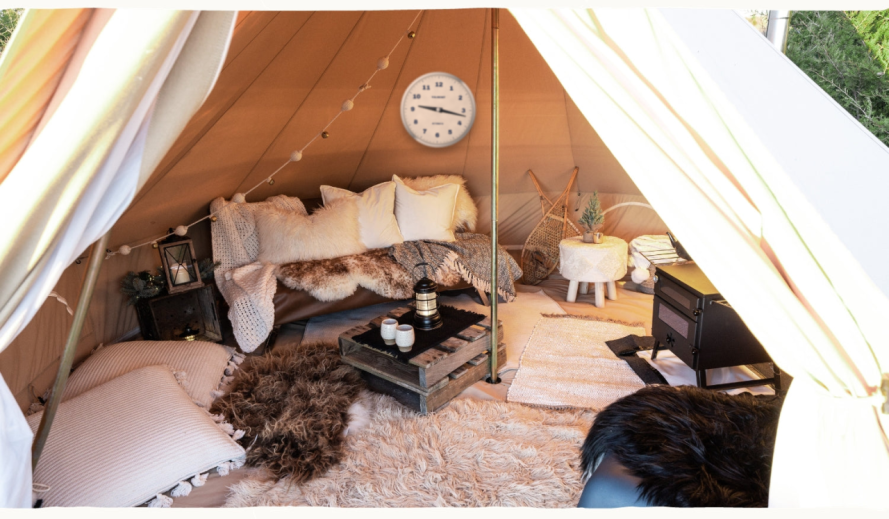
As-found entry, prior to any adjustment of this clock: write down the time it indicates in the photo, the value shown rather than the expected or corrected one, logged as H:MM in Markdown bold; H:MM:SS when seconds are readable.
**9:17**
